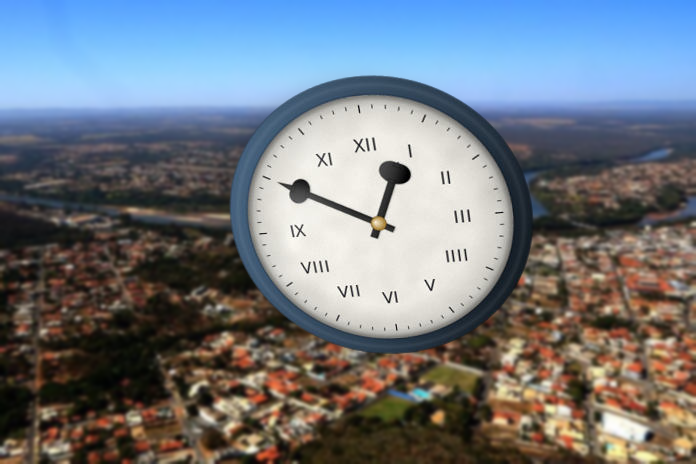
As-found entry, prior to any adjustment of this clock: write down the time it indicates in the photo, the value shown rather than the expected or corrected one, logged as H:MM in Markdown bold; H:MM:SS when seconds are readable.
**12:50**
